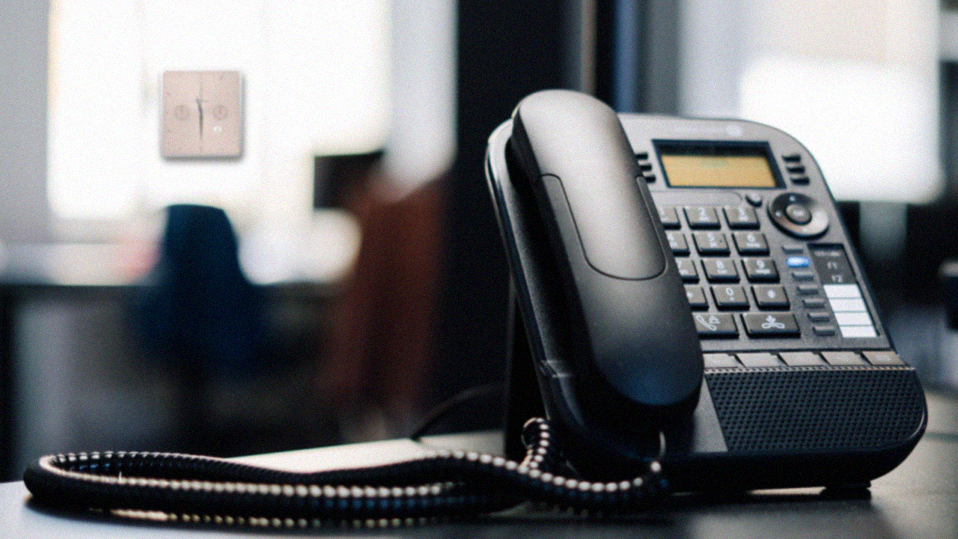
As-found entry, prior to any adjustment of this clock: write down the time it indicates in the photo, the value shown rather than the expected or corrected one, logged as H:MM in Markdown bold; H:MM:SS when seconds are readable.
**11:30**
